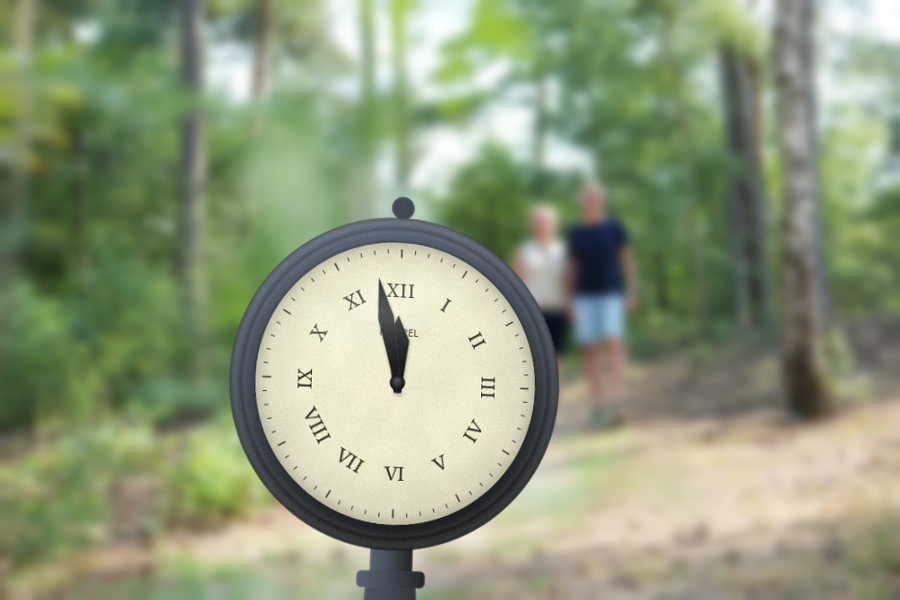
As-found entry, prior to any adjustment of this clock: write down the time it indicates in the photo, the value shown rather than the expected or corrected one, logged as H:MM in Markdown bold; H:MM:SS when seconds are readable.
**11:58**
